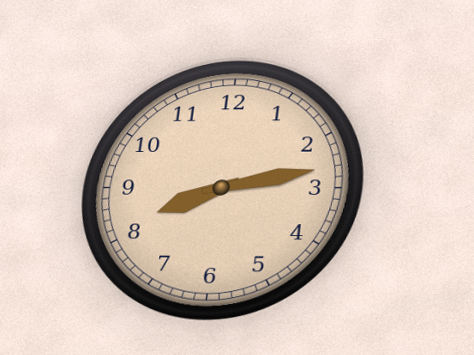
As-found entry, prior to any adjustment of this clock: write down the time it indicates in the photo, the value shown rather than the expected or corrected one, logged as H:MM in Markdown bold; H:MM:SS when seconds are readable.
**8:13**
